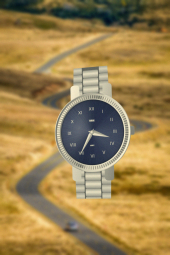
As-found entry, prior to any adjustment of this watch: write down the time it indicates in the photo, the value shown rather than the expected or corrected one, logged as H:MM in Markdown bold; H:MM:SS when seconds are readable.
**3:35**
